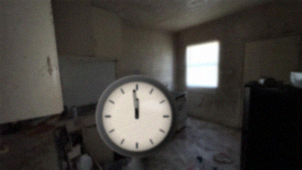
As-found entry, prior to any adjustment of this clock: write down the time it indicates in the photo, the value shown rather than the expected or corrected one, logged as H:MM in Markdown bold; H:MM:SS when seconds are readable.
**11:59**
